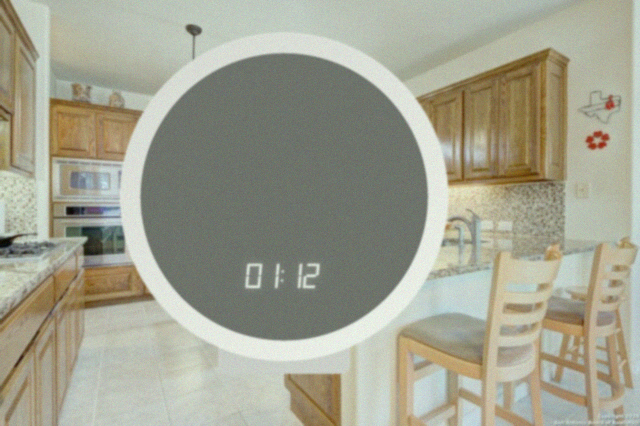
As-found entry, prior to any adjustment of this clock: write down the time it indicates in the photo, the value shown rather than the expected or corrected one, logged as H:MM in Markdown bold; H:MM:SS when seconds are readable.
**1:12**
